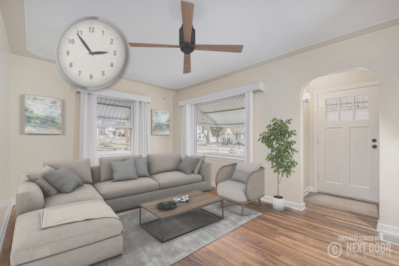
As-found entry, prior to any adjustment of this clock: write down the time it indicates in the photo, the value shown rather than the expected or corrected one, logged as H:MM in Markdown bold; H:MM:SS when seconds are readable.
**2:54**
